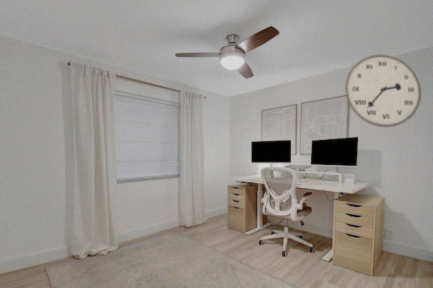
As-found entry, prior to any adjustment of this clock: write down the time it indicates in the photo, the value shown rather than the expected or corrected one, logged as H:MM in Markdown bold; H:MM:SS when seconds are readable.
**2:37**
